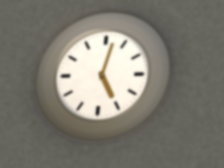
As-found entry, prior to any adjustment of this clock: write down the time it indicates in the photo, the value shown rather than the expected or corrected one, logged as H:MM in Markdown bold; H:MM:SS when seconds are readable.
**5:02**
